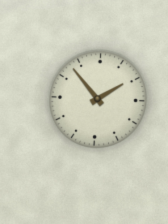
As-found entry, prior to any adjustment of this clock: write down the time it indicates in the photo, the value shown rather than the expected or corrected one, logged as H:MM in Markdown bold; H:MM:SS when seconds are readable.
**1:53**
